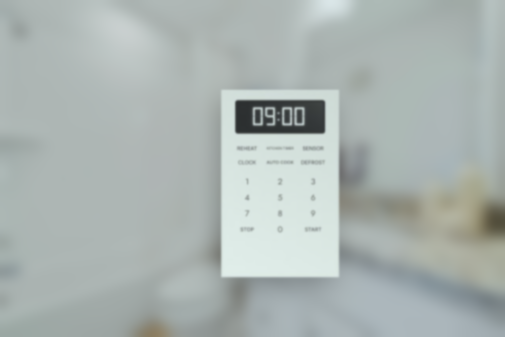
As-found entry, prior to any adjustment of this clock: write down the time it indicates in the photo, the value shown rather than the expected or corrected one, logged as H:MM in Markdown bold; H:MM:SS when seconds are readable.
**9:00**
